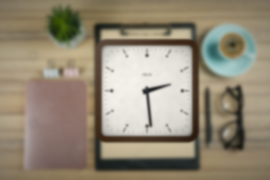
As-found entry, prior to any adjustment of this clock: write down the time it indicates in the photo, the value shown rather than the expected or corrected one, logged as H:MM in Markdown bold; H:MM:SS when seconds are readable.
**2:29**
